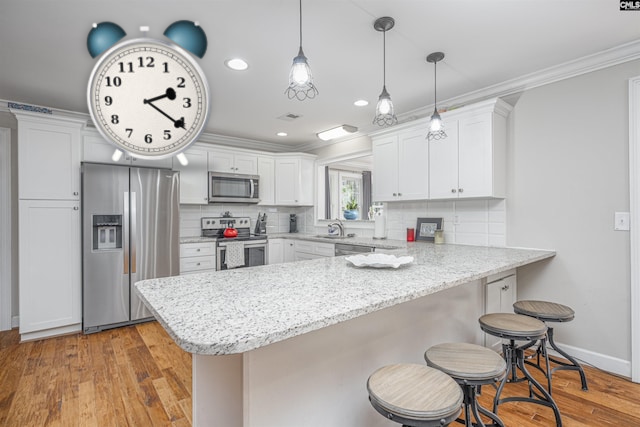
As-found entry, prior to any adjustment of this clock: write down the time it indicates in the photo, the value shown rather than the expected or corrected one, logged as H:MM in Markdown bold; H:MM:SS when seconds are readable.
**2:21**
